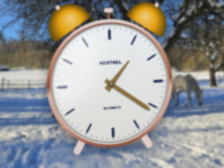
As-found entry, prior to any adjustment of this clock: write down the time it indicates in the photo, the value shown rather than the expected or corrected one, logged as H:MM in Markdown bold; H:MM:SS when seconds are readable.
**1:21**
